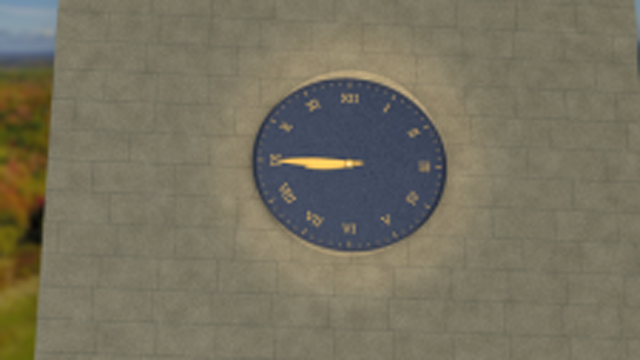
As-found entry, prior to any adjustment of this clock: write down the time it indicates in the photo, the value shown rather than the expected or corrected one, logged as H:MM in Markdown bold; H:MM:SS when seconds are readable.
**8:45**
